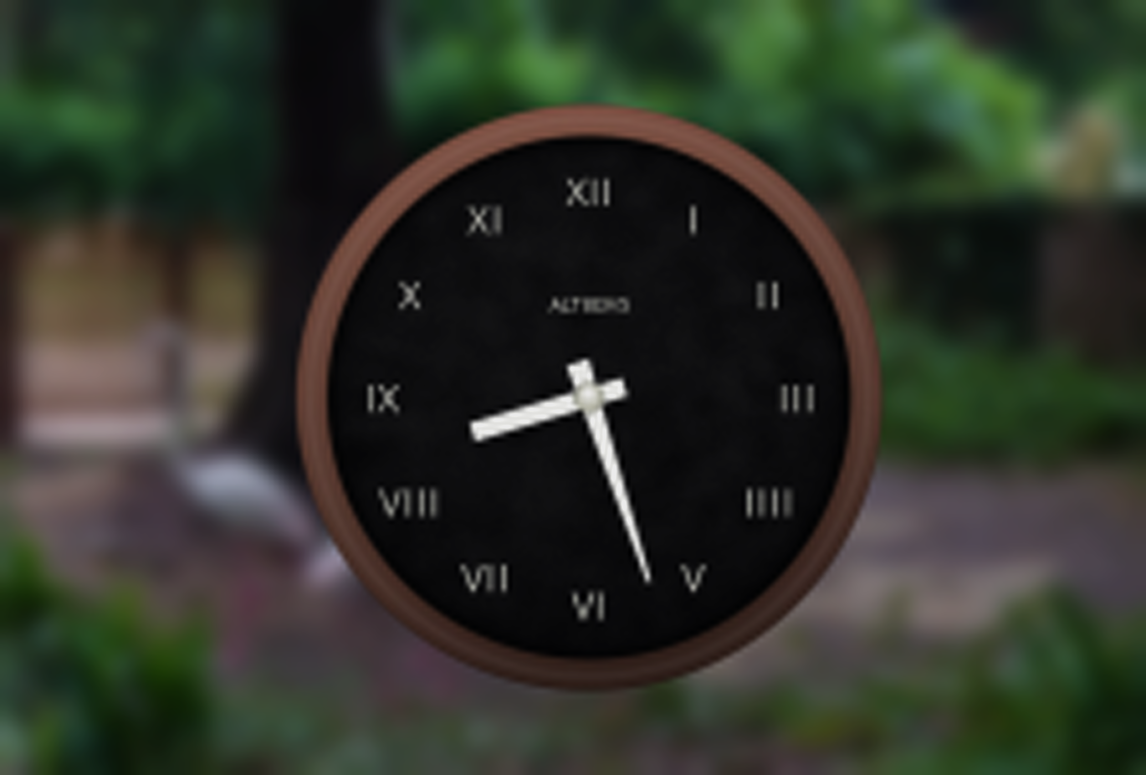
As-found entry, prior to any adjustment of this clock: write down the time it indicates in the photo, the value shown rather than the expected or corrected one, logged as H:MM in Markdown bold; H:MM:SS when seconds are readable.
**8:27**
